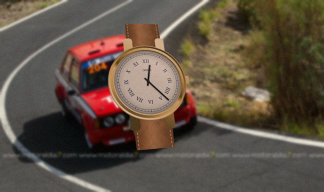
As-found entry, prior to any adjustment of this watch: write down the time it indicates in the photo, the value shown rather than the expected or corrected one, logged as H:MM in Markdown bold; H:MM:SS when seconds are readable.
**12:23**
